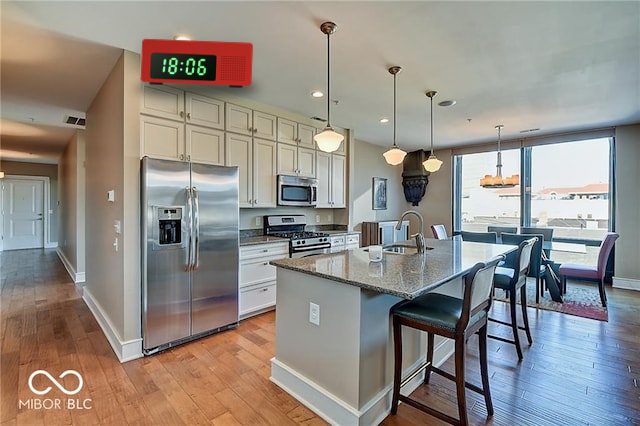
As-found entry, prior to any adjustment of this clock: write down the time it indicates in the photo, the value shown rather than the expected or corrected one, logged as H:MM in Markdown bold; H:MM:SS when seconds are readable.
**18:06**
